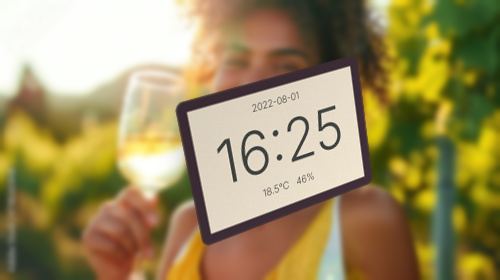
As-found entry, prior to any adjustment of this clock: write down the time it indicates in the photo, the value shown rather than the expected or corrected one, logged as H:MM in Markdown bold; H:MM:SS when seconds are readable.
**16:25**
